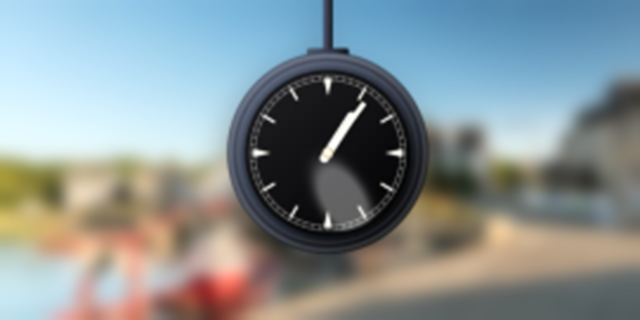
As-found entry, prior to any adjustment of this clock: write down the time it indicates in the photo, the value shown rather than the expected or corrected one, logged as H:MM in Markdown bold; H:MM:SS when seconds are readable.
**1:06**
